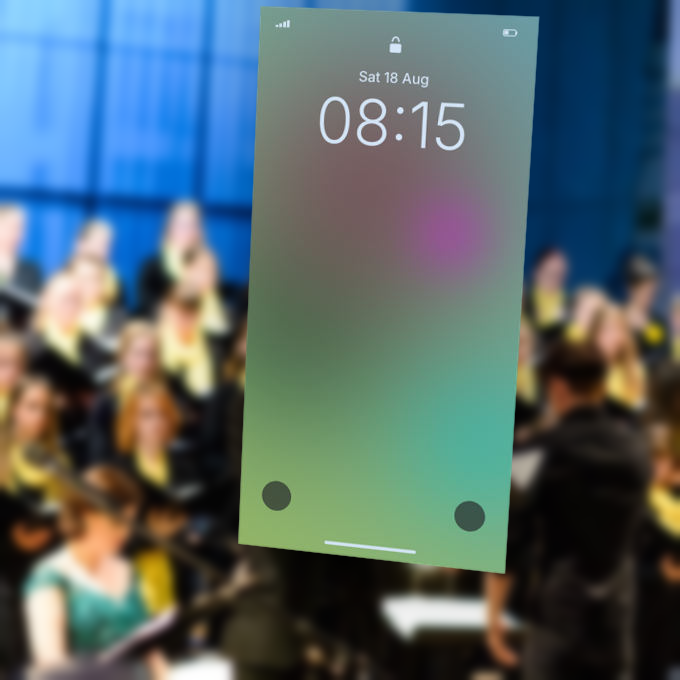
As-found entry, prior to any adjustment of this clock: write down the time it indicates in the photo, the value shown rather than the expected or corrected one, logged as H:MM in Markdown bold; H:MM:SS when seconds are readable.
**8:15**
